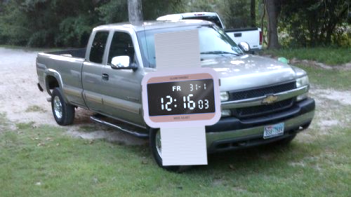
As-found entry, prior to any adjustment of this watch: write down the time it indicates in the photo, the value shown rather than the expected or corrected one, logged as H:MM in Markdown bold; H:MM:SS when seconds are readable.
**12:16:03**
